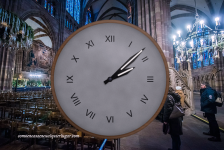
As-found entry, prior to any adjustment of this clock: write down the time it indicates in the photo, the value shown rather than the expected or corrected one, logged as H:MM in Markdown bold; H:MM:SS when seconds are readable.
**2:08**
